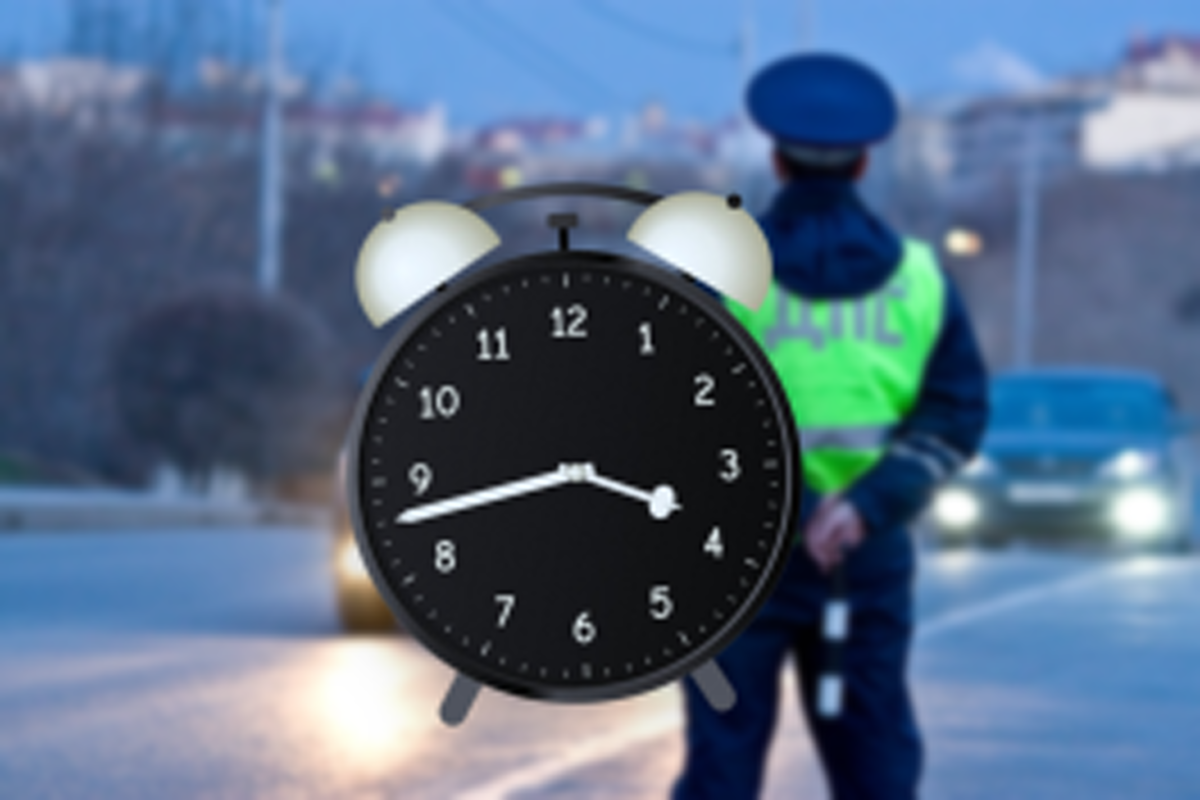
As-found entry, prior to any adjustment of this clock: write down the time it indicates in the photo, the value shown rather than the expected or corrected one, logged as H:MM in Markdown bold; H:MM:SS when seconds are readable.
**3:43**
